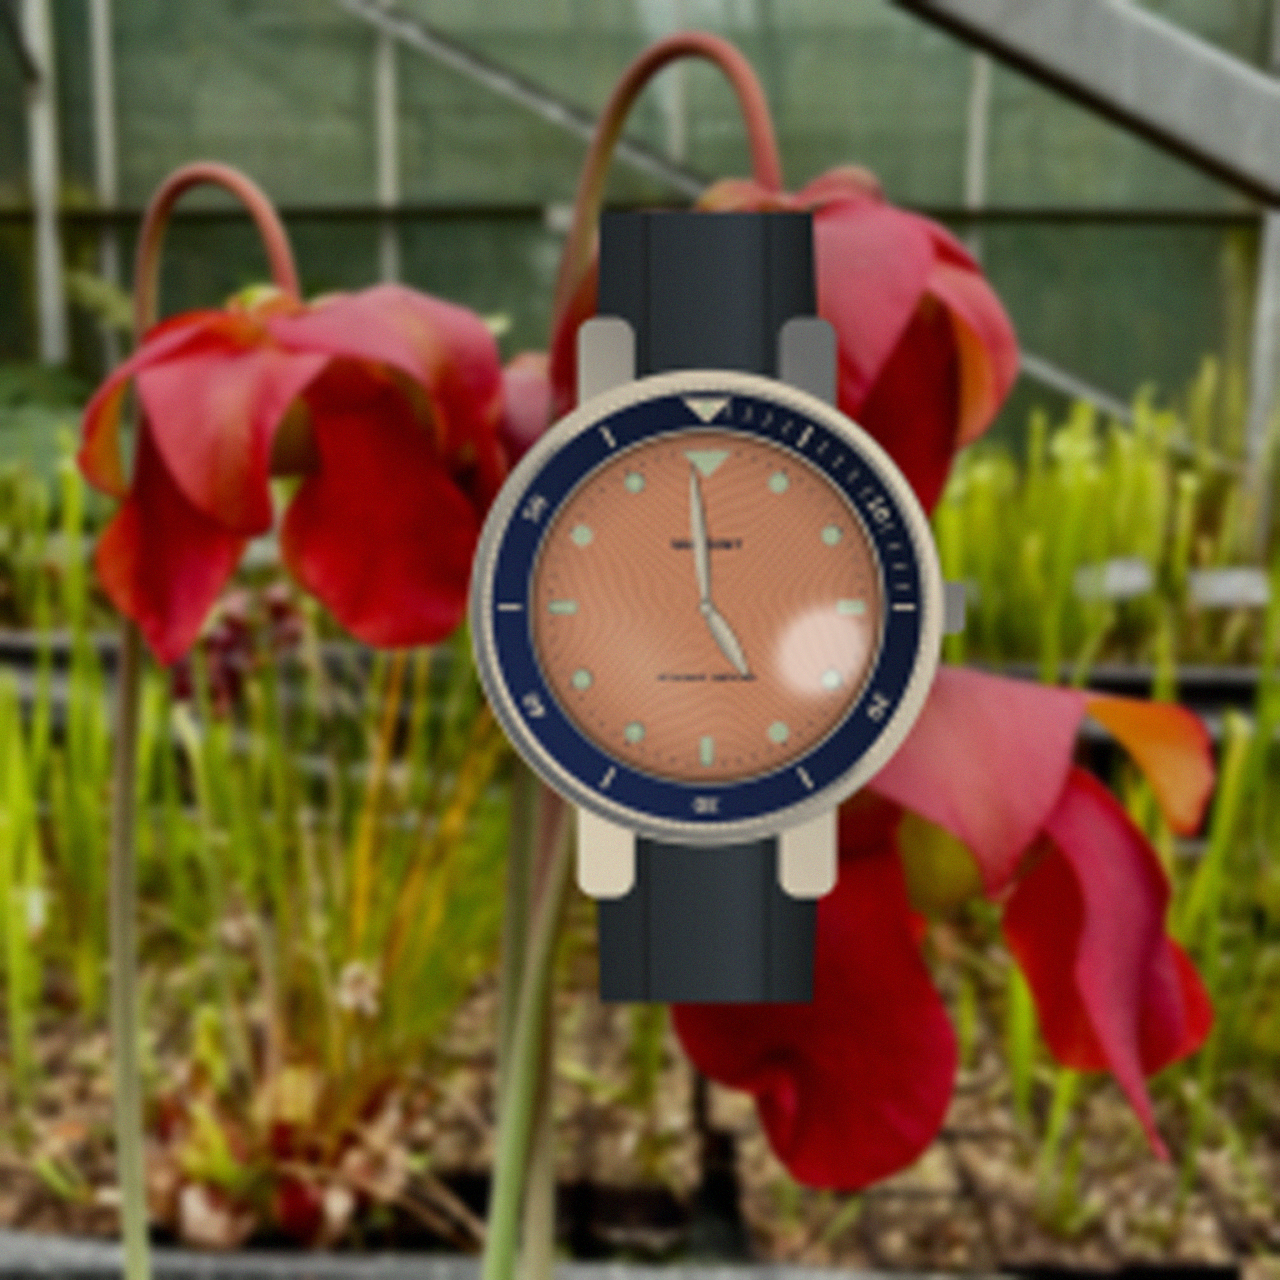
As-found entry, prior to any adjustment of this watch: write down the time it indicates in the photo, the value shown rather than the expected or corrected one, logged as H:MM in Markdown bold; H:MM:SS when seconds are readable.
**4:59**
